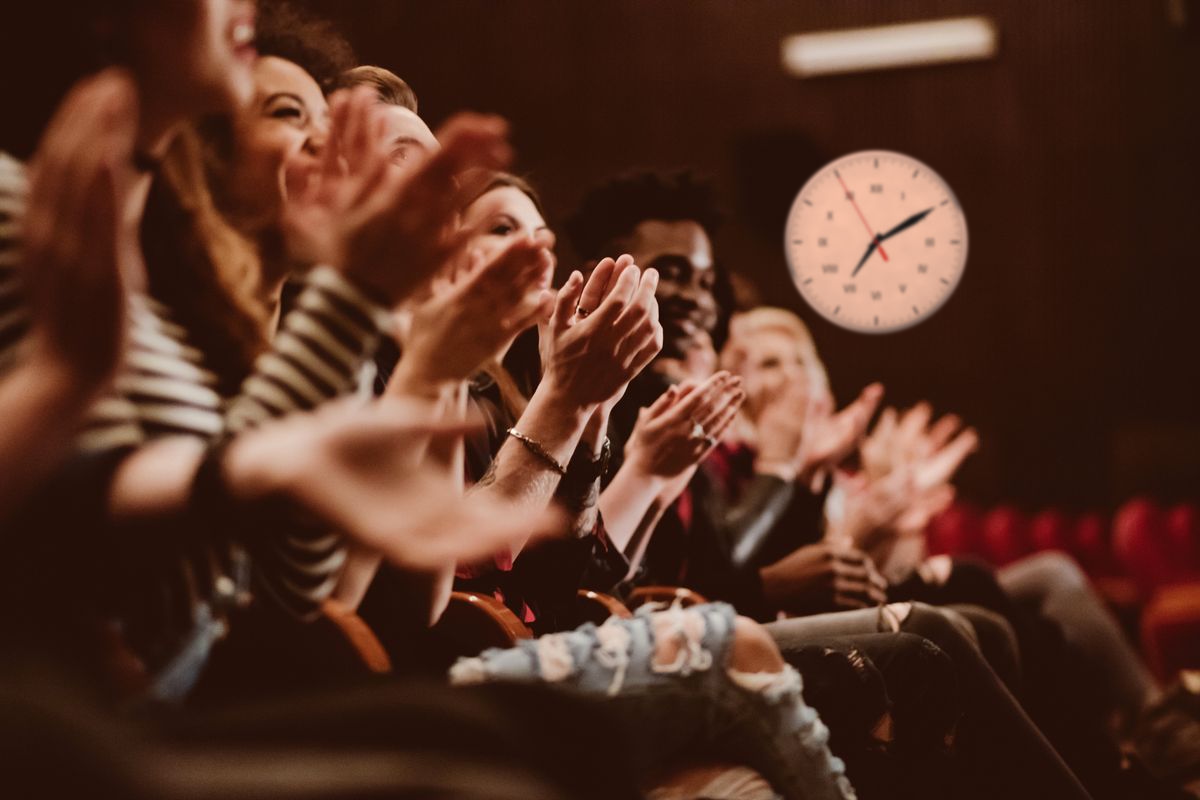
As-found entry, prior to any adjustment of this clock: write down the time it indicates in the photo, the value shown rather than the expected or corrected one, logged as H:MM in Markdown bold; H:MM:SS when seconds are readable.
**7:09:55**
